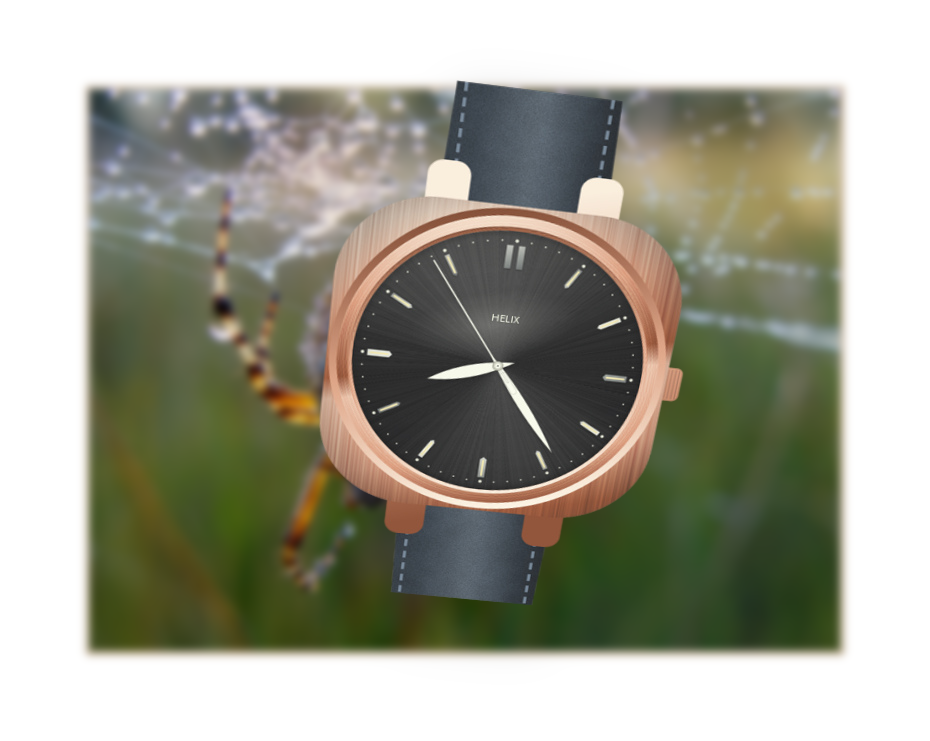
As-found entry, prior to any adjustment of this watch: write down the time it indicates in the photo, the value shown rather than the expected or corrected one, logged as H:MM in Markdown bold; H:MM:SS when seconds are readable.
**8:23:54**
